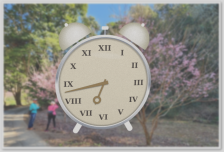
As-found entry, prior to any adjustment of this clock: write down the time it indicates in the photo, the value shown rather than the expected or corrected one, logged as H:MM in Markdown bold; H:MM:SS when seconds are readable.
**6:43**
